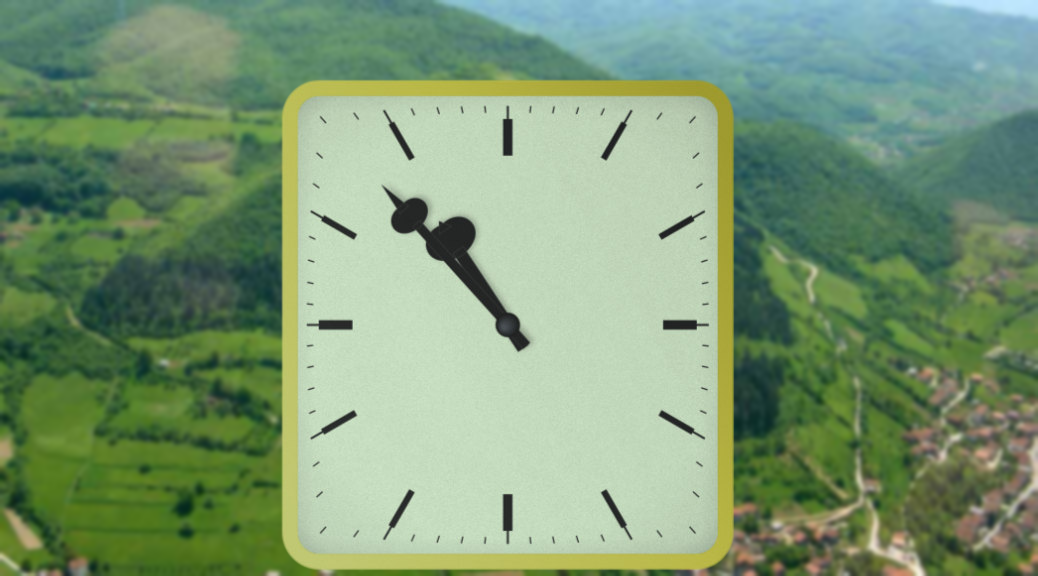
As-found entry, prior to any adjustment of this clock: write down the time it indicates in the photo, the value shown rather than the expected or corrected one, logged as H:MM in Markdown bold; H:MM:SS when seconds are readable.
**10:53**
